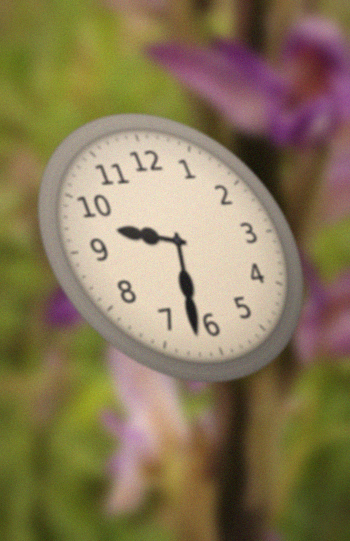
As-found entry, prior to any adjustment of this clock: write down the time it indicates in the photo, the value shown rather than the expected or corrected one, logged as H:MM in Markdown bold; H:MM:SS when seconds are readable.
**9:32**
